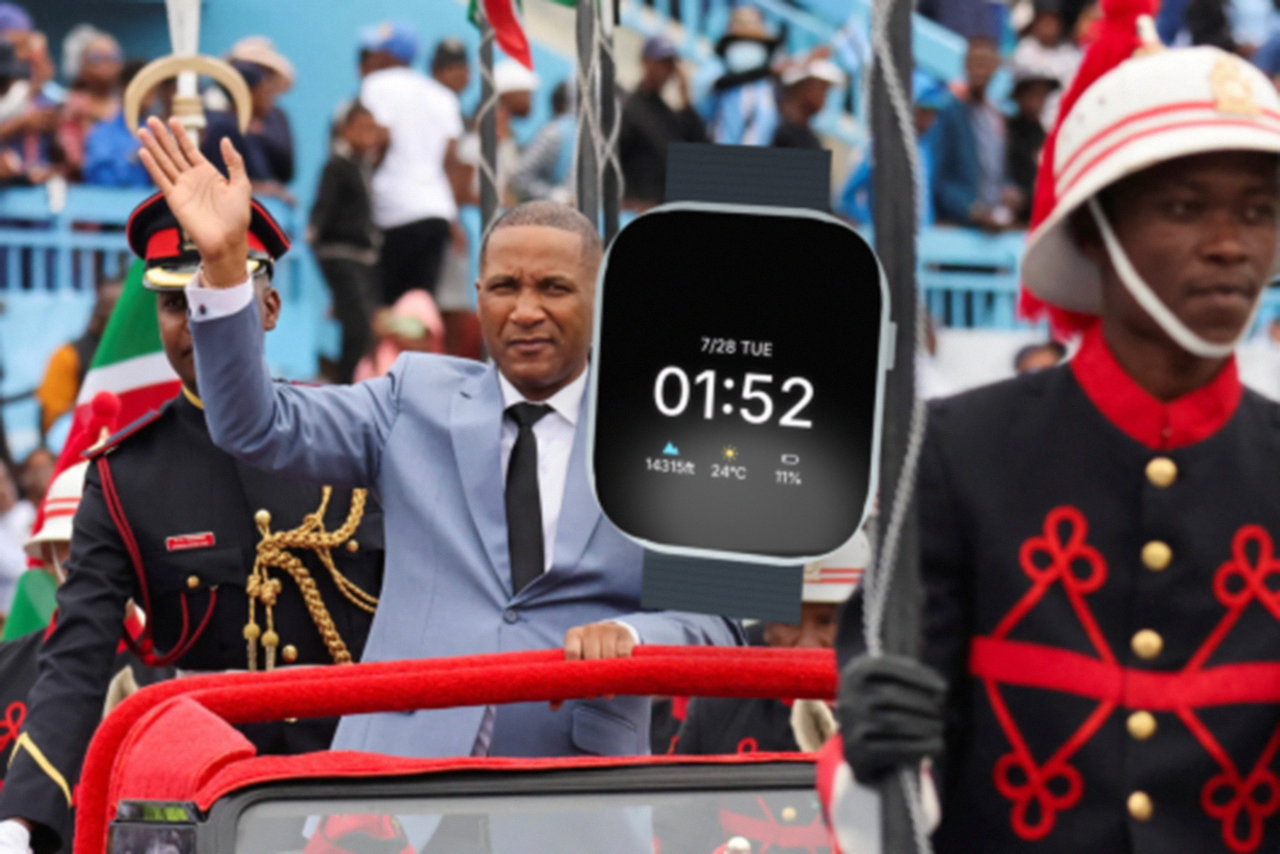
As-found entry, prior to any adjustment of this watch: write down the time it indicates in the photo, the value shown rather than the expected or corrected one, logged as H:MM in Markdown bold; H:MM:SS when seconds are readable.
**1:52**
